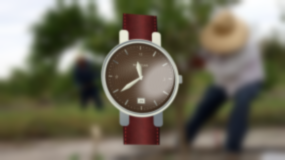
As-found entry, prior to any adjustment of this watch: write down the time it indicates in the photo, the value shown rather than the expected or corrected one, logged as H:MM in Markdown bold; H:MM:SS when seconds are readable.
**11:39**
